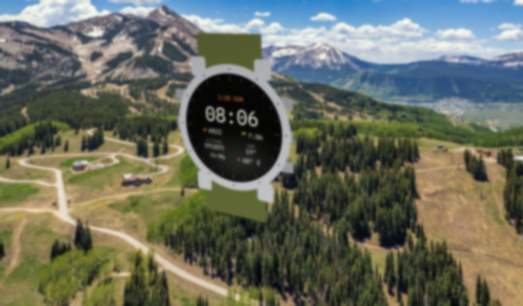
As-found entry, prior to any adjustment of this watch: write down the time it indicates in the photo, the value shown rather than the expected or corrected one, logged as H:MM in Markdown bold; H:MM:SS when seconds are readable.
**8:06**
